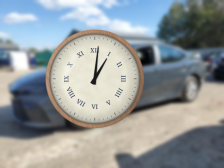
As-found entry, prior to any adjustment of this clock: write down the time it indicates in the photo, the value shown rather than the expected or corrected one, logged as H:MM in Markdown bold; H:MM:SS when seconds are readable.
**1:01**
